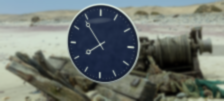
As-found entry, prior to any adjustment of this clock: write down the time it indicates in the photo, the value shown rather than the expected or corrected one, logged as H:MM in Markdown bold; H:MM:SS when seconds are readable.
**7:54**
